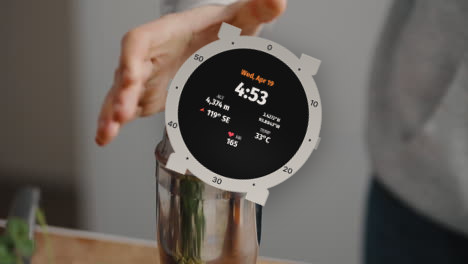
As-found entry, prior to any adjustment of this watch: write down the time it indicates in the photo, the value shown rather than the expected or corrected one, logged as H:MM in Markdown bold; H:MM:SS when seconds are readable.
**4:53**
